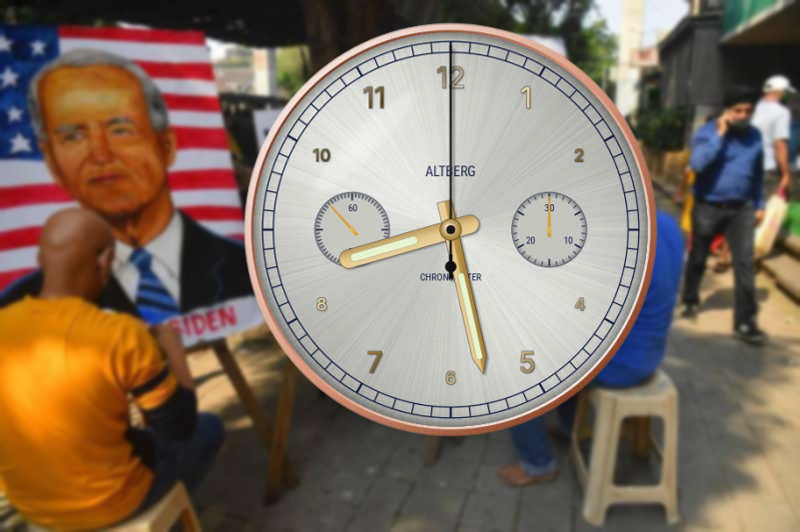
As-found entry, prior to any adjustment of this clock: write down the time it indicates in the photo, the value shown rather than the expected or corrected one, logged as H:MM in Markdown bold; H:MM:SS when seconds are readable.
**8:27:53**
